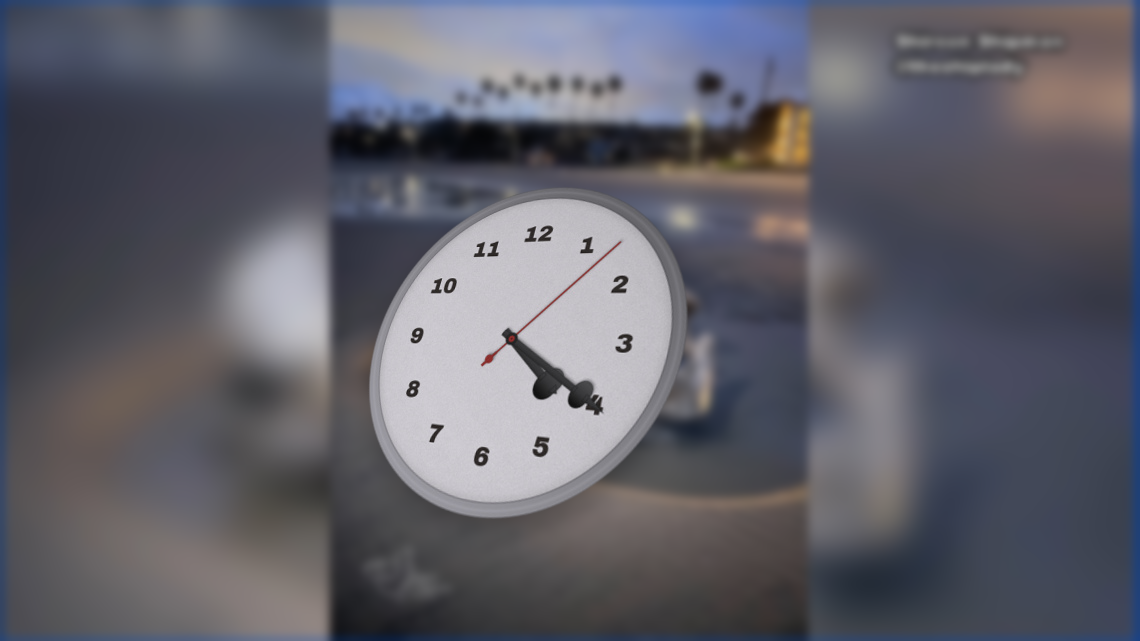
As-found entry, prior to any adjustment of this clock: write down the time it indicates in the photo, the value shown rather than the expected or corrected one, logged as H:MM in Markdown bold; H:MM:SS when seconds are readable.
**4:20:07**
